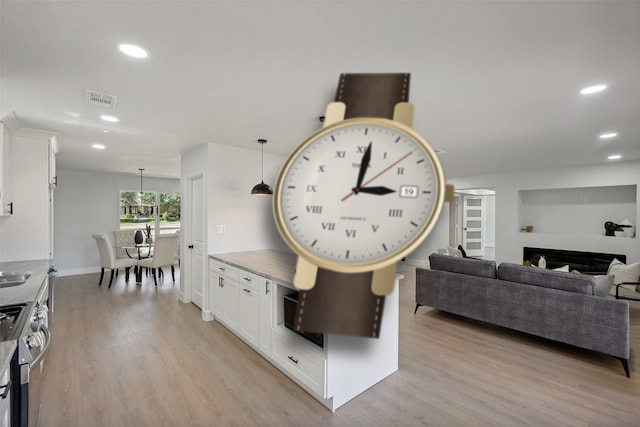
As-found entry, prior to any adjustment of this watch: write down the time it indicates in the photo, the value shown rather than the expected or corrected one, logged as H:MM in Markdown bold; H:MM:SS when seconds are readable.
**3:01:08**
